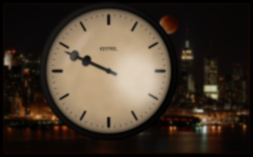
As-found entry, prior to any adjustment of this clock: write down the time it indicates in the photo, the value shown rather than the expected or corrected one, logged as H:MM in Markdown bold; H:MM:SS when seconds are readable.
**9:49**
